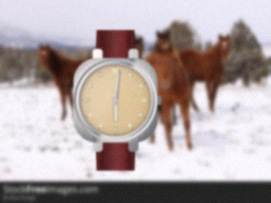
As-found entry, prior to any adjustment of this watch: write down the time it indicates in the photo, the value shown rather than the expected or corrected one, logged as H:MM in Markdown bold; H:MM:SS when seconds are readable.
**6:01**
